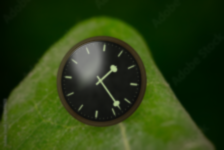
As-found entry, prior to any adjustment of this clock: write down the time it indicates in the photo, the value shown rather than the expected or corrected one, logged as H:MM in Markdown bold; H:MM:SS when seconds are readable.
**1:23**
